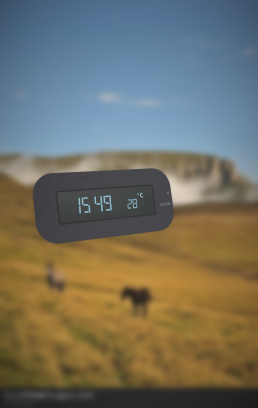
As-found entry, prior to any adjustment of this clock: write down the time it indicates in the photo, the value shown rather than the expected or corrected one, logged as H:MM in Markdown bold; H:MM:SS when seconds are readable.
**15:49**
